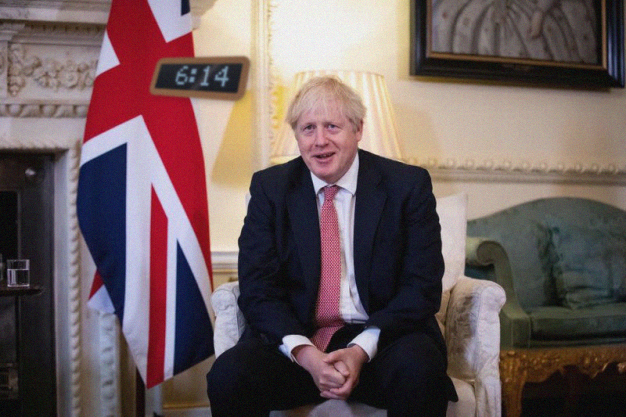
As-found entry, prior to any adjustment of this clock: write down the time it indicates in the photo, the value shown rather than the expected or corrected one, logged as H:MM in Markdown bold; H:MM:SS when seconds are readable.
**6:14**
